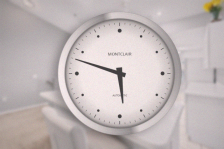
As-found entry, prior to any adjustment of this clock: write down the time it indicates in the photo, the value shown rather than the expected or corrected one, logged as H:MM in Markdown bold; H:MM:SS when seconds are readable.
**5:48**
